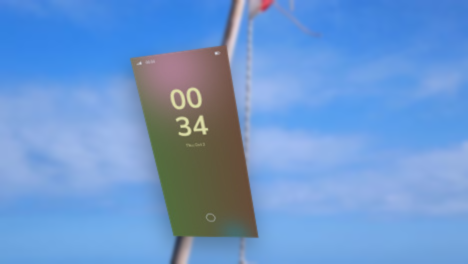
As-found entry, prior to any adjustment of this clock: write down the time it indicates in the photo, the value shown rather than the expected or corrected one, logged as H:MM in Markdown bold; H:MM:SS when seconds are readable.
**0:34**
